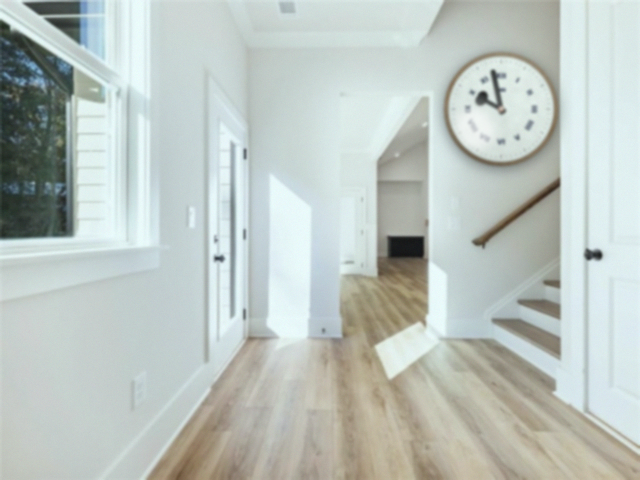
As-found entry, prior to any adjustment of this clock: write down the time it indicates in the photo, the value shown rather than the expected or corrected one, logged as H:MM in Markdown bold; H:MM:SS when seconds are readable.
**9:58**
